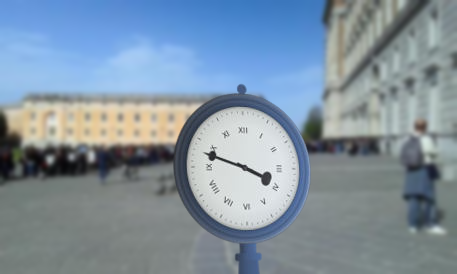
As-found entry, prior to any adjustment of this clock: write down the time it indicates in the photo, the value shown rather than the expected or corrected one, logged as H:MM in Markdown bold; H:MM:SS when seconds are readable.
**3:48**
